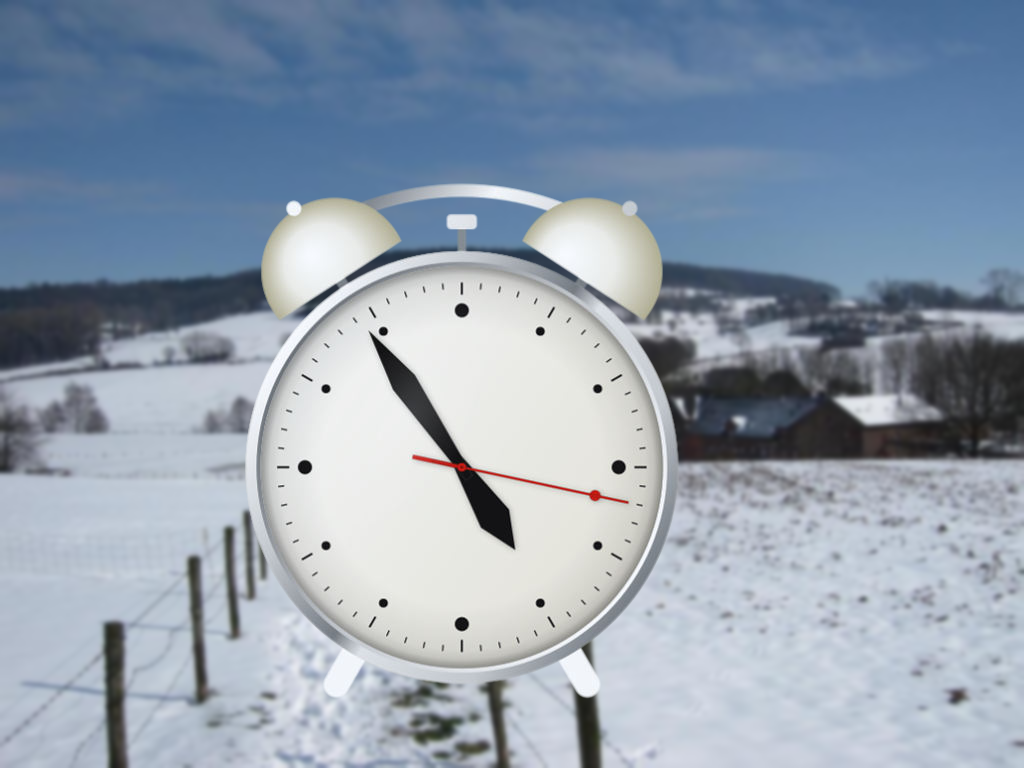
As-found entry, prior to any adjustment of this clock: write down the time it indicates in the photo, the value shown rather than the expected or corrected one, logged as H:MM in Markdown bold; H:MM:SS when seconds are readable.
**4:54:17**
